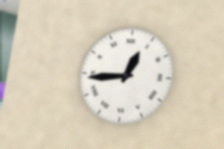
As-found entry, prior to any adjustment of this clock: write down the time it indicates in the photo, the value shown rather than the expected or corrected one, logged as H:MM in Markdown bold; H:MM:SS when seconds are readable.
**12:44**
